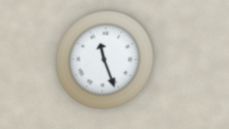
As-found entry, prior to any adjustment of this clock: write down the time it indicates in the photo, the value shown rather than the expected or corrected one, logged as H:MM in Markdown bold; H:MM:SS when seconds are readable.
**11:26**
